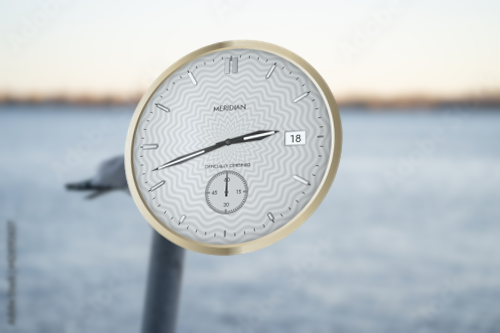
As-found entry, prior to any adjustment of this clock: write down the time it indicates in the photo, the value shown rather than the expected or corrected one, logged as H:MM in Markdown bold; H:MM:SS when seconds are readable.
**2:42**
